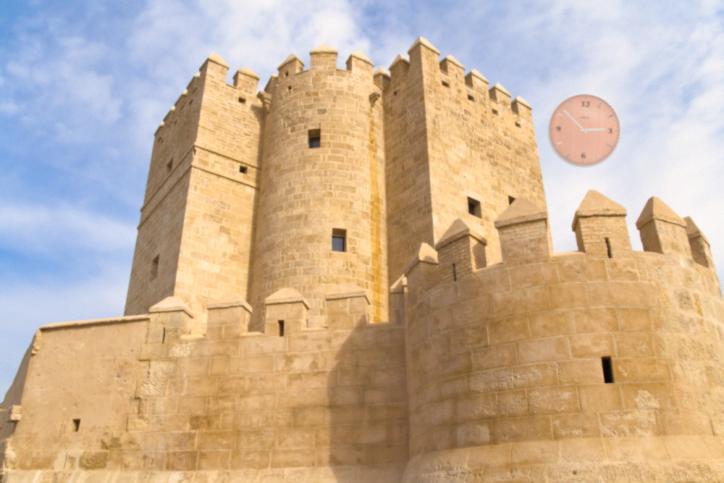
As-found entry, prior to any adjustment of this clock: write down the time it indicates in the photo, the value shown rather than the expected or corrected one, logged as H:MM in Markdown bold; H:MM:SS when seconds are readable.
**2:52**
